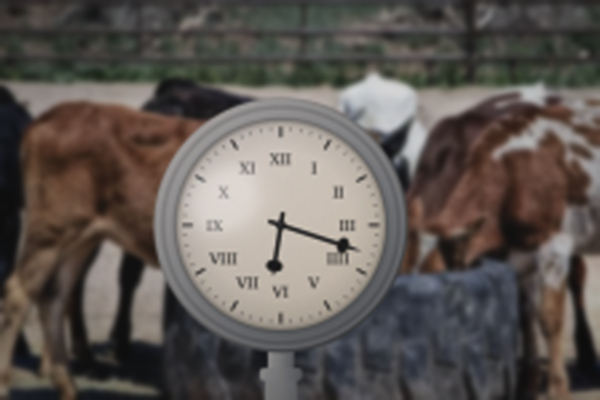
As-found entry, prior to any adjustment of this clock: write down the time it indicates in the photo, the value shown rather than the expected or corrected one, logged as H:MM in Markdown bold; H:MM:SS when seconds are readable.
**6:18**
